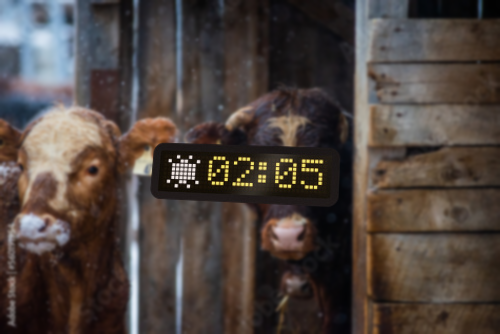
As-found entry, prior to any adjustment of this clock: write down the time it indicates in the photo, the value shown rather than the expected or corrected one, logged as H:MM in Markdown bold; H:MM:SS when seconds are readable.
**2:05**
